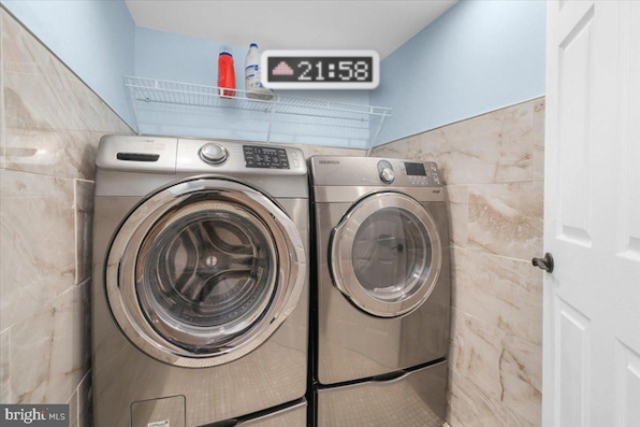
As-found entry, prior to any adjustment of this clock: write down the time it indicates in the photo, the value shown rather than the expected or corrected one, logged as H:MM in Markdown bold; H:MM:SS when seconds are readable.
**21:58**
